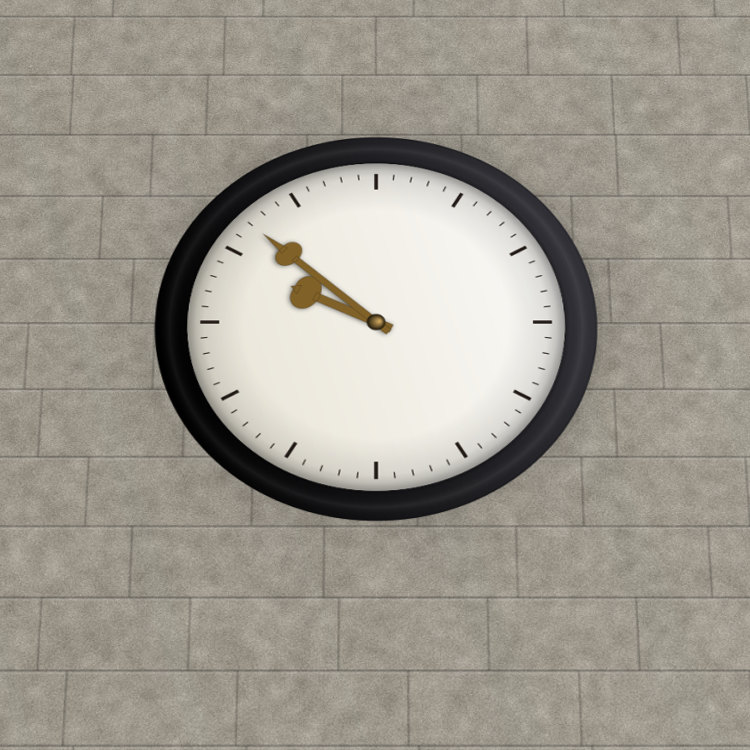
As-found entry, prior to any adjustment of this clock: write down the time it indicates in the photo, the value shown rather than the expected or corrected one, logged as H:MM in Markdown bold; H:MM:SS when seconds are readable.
**9:52**
